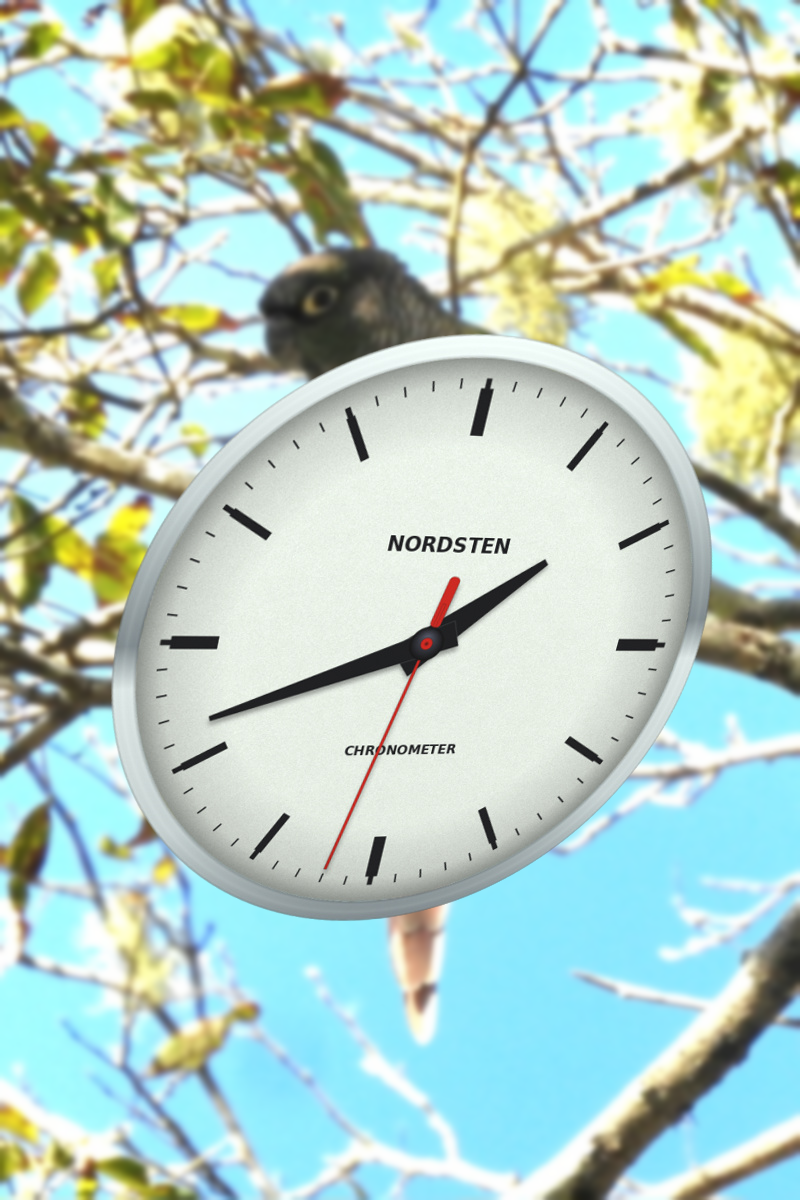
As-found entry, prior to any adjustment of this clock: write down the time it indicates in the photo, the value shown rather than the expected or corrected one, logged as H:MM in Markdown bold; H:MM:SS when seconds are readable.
**1:41:32**
